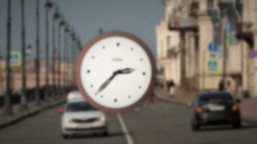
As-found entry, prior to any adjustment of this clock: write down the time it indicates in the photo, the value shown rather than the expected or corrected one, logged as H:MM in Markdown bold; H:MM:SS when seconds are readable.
**2:37**
